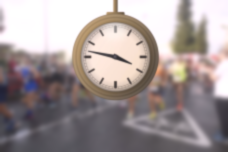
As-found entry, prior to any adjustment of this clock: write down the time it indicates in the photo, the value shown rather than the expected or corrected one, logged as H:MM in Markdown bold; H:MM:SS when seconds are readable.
**3:47**
